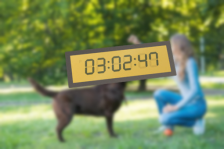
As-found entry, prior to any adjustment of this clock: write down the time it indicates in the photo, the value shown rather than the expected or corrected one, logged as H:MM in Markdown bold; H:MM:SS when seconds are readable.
**3:02:47**
